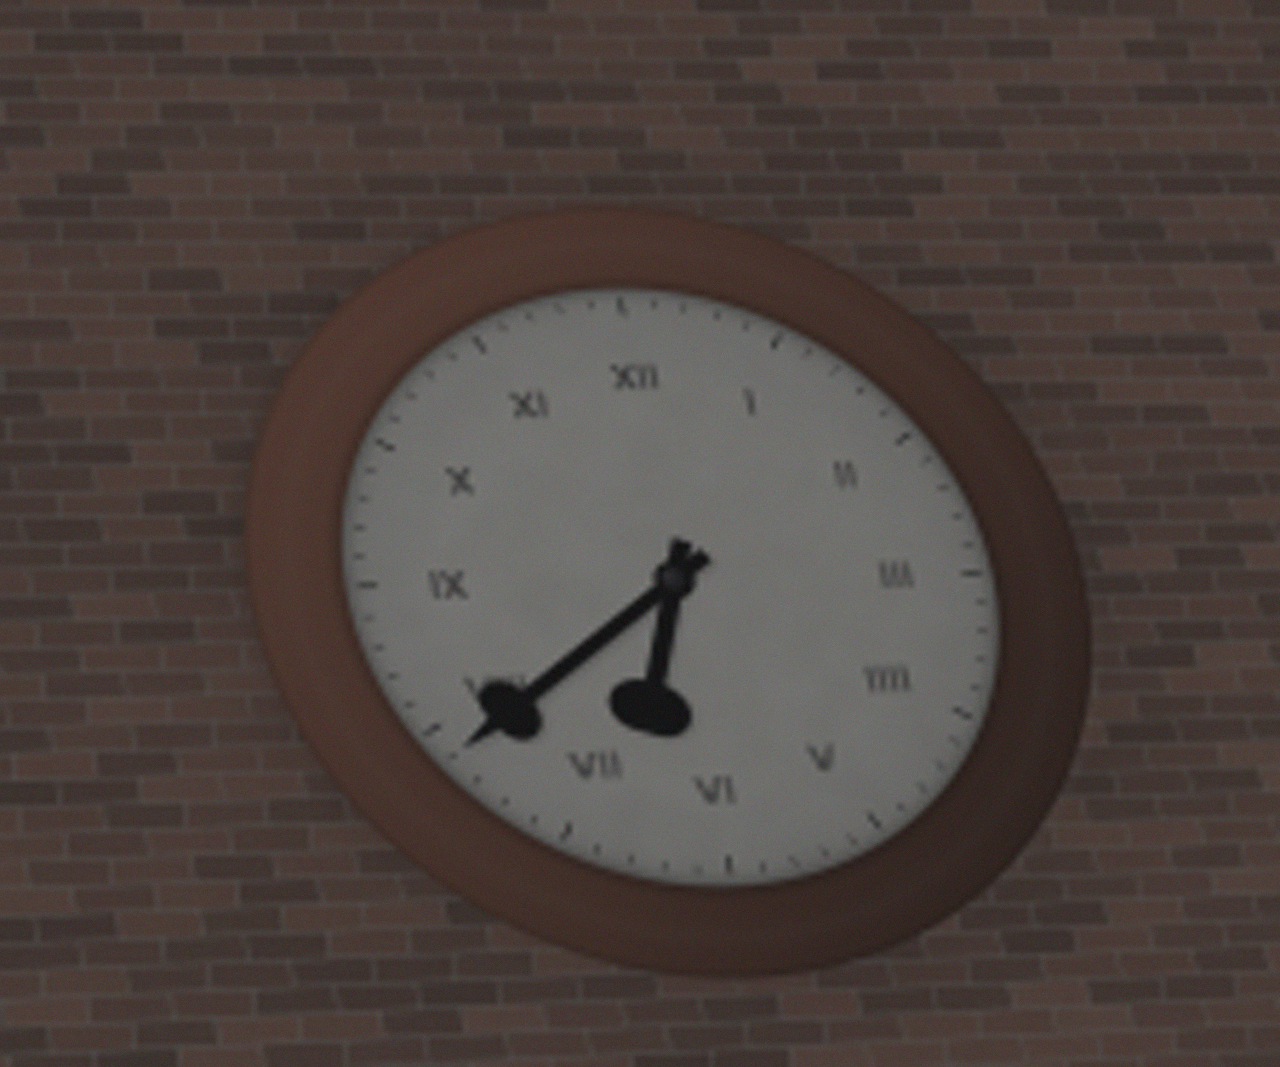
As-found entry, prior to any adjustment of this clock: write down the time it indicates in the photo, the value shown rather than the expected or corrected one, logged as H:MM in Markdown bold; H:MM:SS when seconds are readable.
**6:39**
